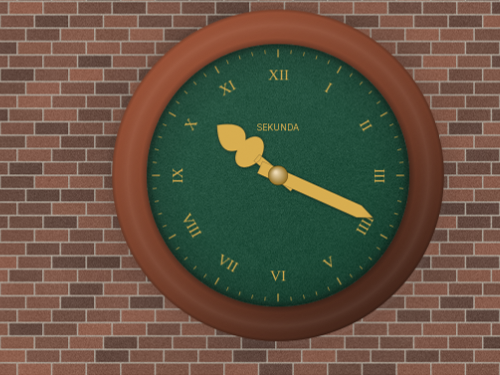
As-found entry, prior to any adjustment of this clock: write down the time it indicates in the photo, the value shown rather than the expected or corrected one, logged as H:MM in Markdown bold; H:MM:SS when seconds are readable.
**10:19**
